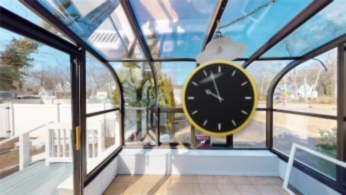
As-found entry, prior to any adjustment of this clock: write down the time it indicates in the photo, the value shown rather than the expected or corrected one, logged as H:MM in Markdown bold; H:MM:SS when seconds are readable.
**9:57**
